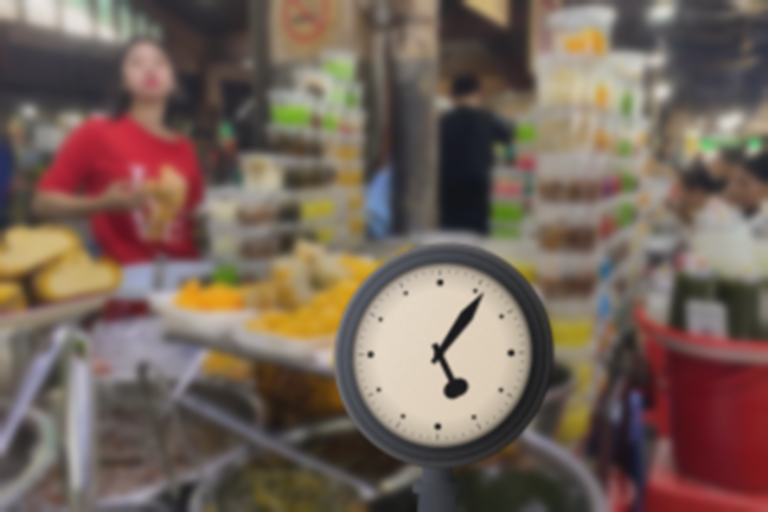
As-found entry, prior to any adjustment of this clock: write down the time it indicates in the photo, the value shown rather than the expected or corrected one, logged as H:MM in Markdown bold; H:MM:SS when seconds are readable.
**5:06**
